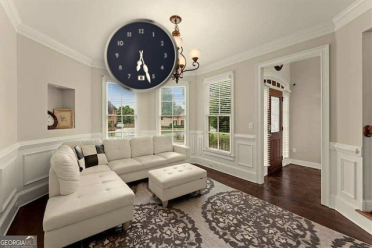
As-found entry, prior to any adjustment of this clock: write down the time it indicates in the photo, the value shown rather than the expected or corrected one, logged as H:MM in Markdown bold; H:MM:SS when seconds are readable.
**6:27**
